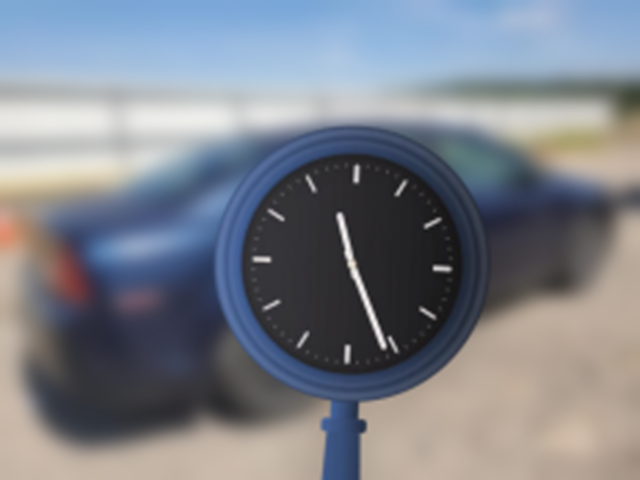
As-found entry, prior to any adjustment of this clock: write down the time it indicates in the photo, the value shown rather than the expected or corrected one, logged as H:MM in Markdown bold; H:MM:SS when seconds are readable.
**11:26**
